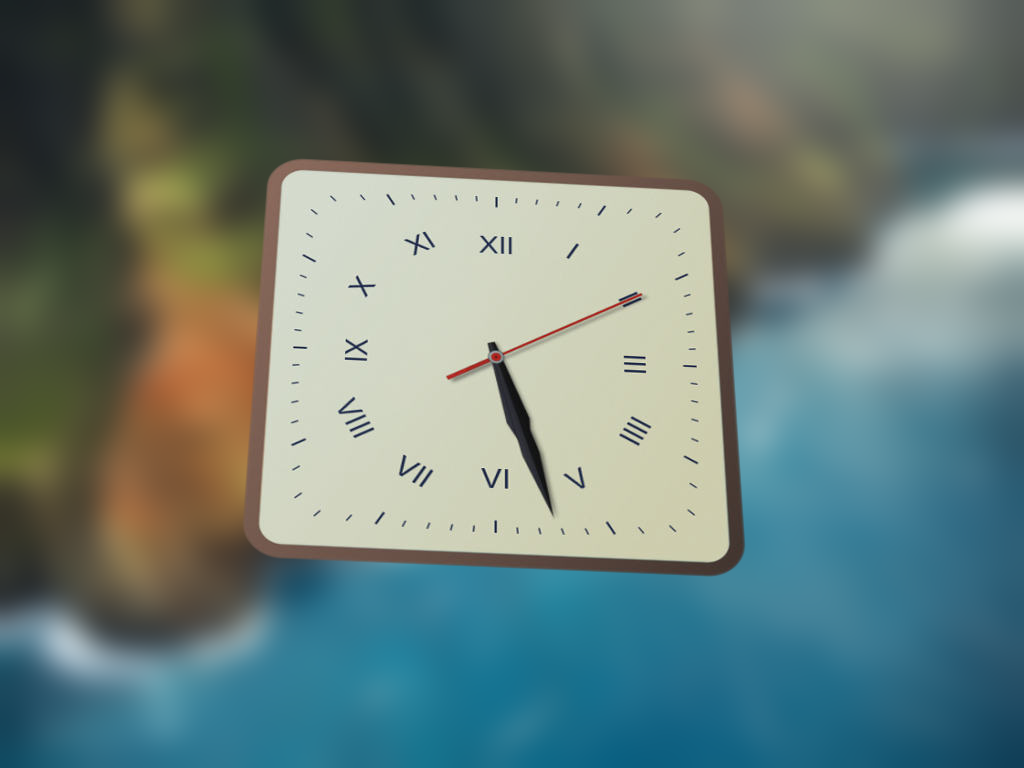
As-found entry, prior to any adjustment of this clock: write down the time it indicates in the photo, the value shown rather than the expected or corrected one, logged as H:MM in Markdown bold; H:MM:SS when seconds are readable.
**5:27:10**
